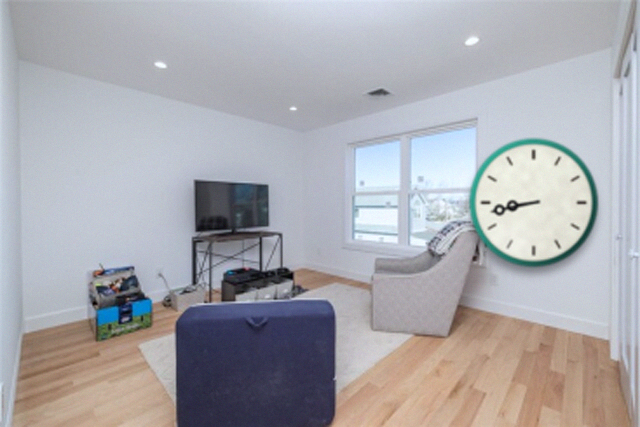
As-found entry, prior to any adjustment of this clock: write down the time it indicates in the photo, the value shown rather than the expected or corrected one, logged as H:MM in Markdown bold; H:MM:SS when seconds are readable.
**8:43**
